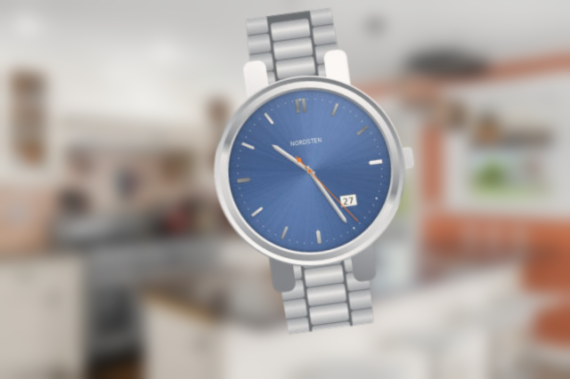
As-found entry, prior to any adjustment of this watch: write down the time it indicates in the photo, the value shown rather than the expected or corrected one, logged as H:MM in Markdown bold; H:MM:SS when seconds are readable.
**10:25:24**
